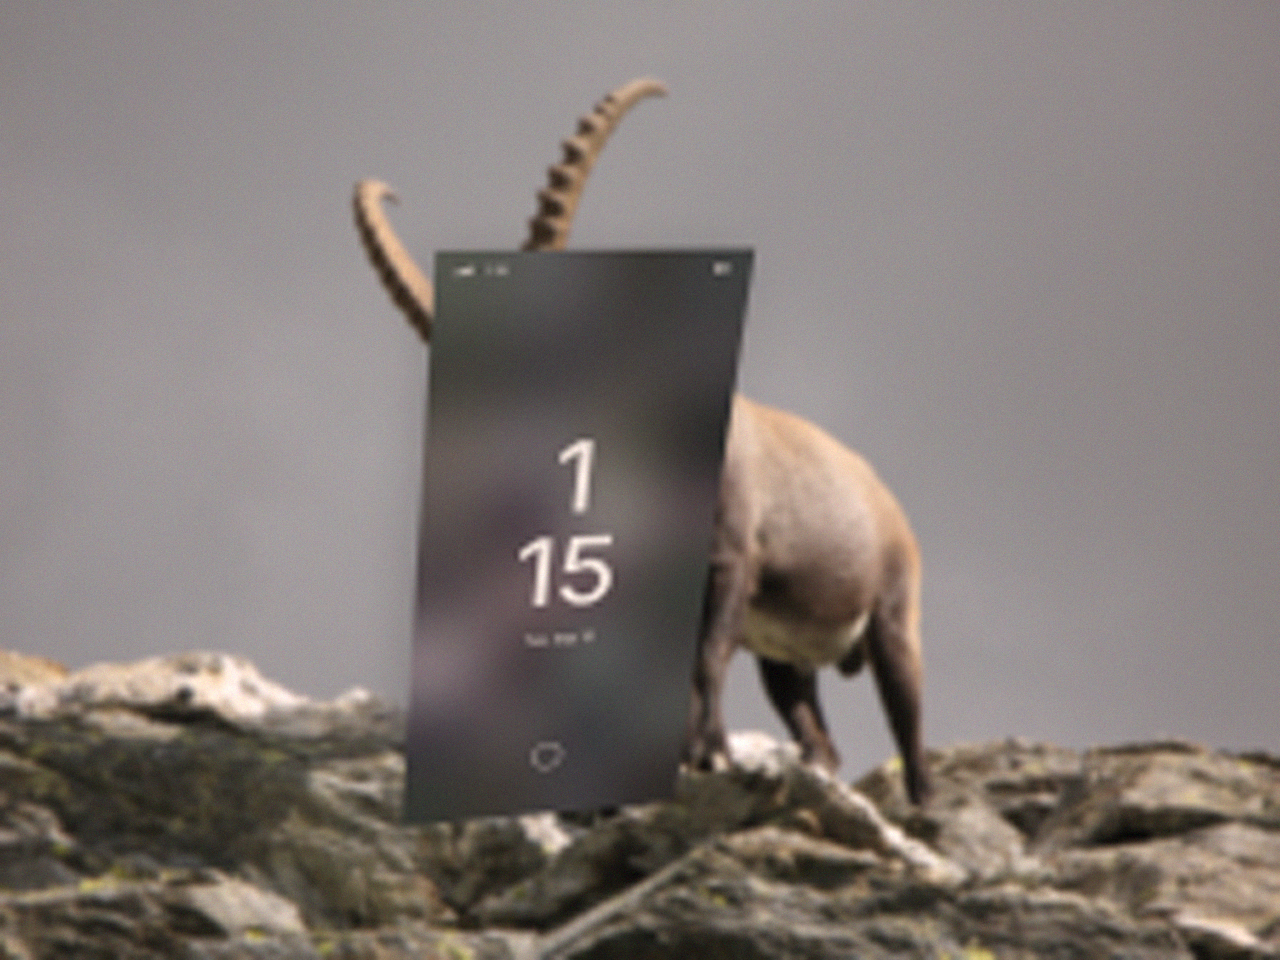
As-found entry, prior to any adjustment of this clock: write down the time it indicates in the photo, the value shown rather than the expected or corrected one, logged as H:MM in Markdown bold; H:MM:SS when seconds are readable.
**1:15**
